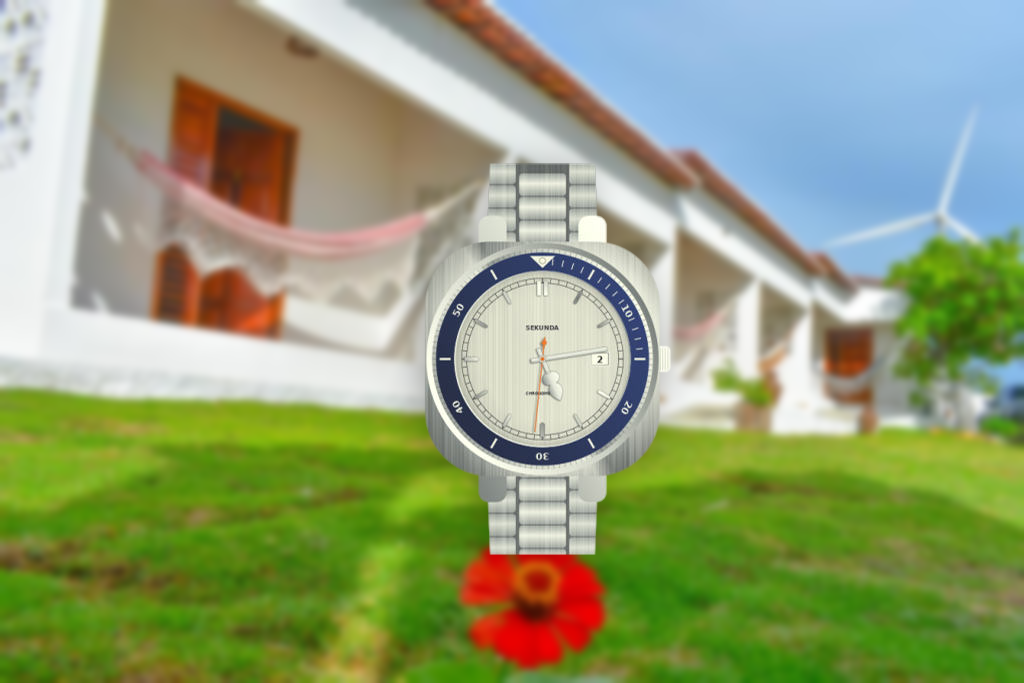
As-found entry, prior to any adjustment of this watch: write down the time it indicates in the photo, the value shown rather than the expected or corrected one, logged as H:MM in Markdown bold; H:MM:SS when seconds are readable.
**5:13:31**
